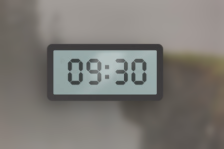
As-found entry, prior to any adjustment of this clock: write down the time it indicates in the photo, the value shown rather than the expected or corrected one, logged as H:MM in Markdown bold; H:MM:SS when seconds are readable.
**9:30**
